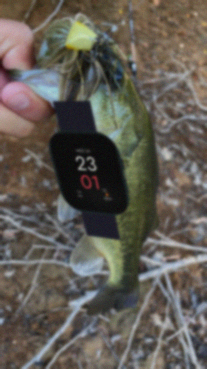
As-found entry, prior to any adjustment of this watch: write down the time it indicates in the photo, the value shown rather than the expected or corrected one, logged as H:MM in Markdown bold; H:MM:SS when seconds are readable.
**23:01**
